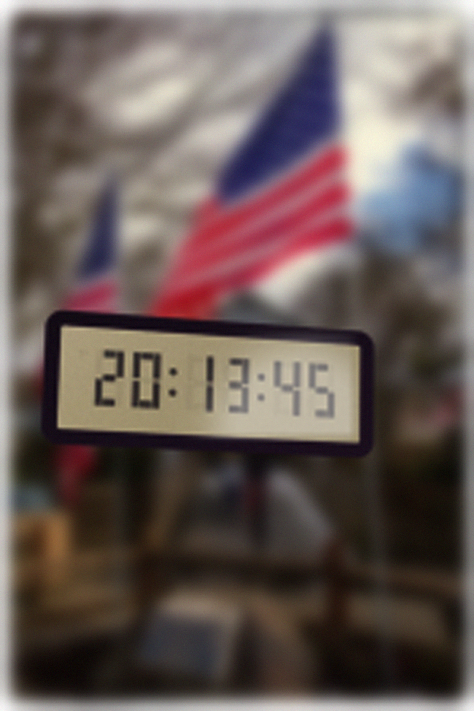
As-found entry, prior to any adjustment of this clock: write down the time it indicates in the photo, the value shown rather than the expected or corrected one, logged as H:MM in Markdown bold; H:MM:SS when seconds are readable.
**20:13:45**
